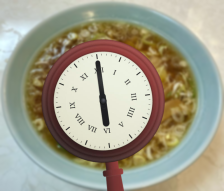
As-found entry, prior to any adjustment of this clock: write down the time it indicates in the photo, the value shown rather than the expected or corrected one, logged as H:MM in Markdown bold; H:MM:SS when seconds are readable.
**6:00**
